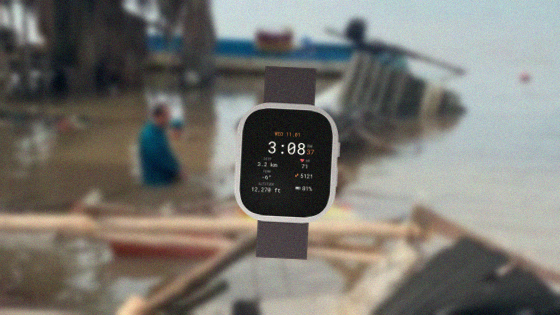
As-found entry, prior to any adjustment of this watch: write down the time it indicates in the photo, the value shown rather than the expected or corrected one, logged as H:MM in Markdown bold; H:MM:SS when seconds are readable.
**3:08**
